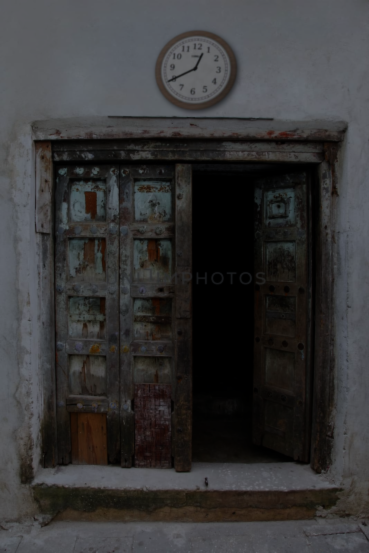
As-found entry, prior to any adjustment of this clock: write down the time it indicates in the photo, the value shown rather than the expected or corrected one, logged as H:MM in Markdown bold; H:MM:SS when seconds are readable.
**12:40**
